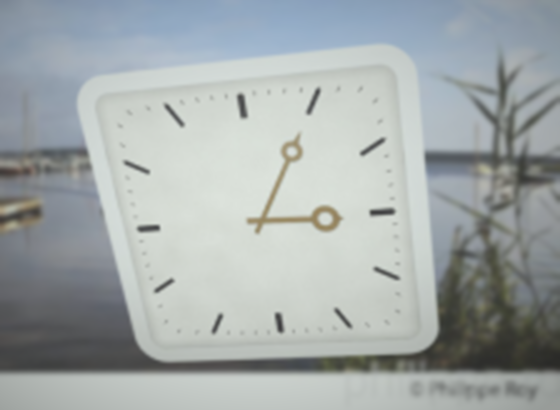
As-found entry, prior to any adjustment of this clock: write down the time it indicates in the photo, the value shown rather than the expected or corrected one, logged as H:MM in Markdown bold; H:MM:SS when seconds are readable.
**3:05**
